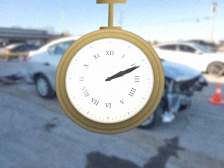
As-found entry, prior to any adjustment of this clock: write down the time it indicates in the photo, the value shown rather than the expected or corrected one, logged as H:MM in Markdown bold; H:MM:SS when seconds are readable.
**2:11**
